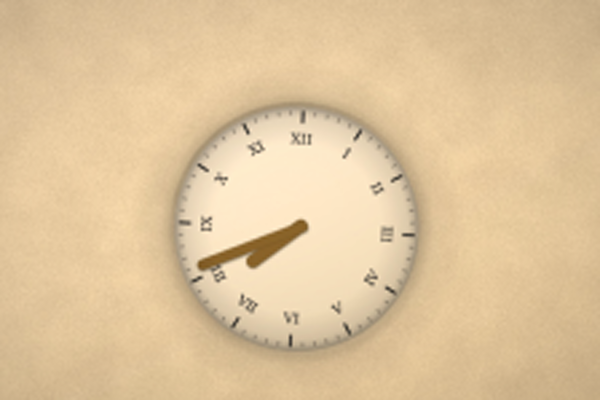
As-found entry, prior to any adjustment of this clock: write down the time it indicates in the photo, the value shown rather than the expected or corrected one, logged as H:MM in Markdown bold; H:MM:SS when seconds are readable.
**7:41**
